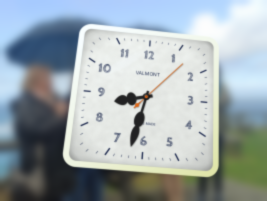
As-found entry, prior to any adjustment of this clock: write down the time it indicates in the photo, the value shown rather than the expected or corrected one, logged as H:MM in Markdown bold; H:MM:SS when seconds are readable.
**8:32:07**
